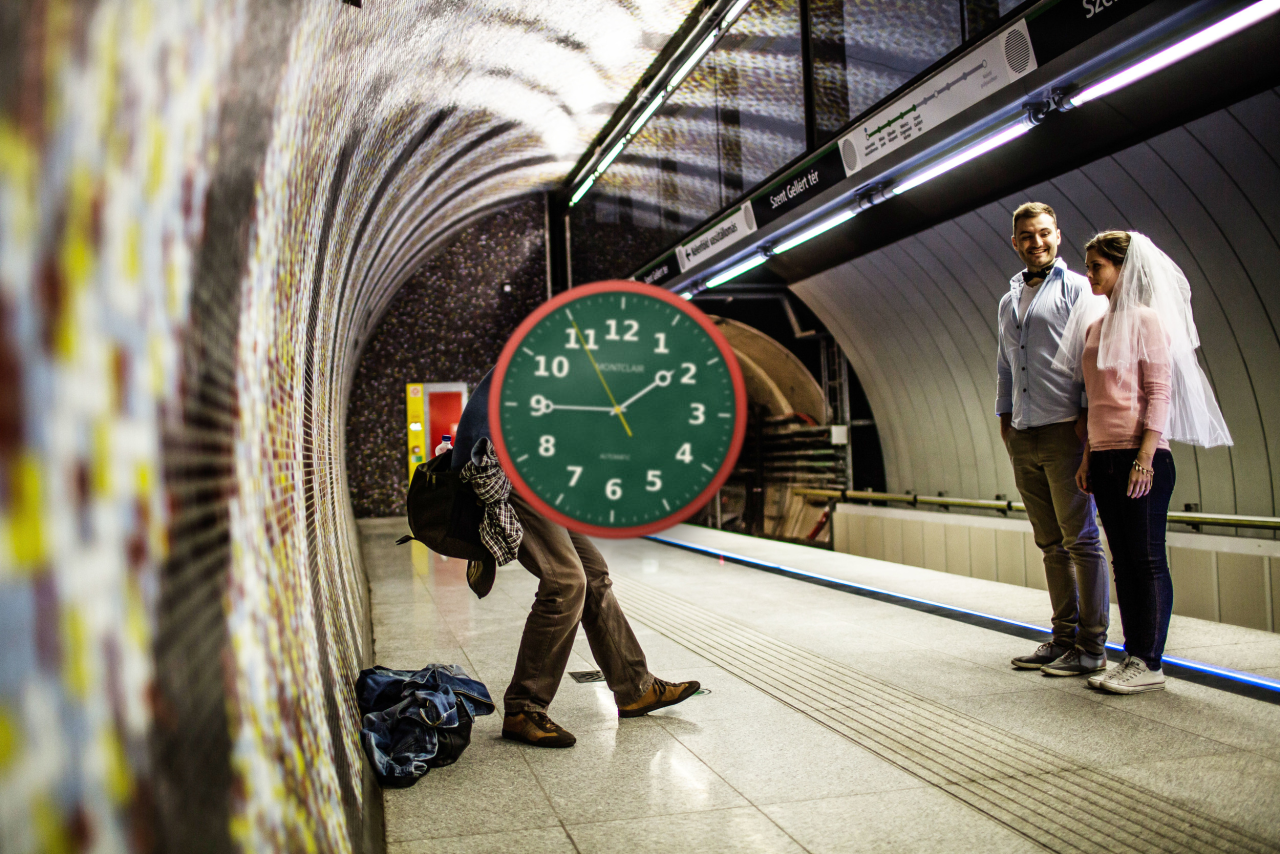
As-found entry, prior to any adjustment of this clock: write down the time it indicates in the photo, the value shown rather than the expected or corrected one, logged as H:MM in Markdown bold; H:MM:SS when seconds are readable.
**1:44:55**
